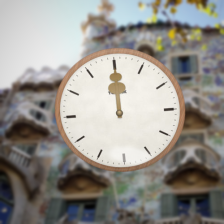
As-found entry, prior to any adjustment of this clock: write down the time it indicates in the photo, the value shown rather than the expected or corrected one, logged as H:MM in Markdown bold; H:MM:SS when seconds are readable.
**12:00**
